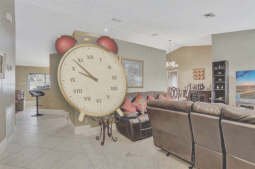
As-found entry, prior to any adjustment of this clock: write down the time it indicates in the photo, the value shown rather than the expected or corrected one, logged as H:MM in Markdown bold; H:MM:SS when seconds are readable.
**9:53**
